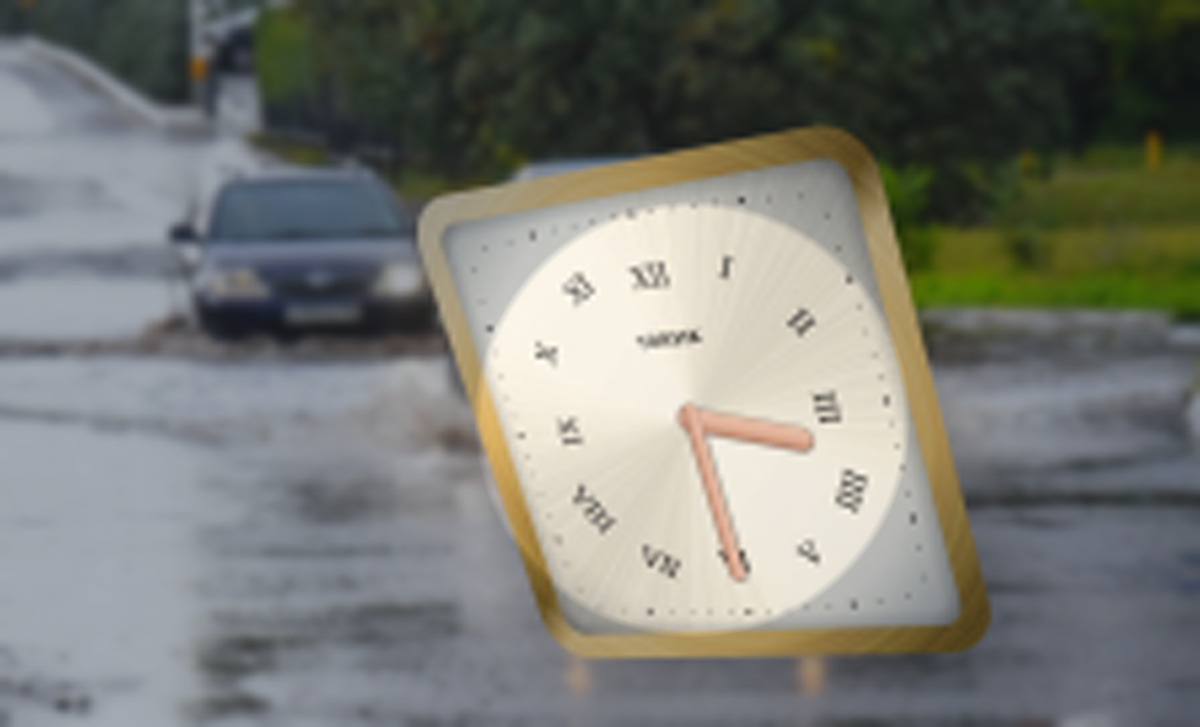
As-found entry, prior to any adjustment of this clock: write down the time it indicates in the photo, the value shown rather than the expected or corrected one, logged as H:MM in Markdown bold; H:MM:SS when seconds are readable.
**3:30**
